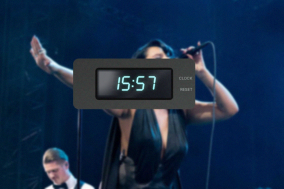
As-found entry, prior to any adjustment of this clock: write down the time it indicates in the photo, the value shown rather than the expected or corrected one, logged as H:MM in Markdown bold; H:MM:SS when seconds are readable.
**15:57**
